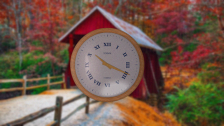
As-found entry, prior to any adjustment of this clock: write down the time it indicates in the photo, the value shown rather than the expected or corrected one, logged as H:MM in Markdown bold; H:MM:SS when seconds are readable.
**10:19**
